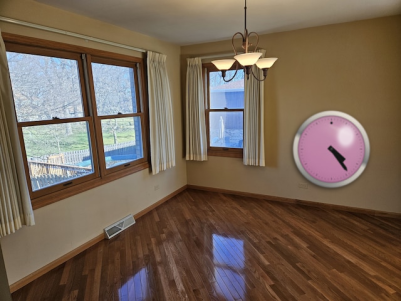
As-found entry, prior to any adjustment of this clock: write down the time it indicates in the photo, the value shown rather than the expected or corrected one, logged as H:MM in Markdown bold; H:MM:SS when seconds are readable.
**4:24**
